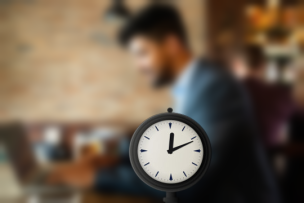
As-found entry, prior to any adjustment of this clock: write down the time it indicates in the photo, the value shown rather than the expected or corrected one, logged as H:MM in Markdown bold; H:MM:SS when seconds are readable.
**12:11**
